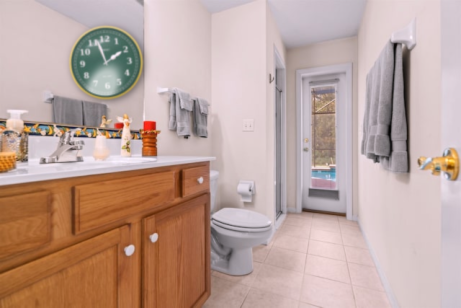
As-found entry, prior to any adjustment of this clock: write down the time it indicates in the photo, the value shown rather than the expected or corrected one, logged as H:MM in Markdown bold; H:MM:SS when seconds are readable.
**1:57**
